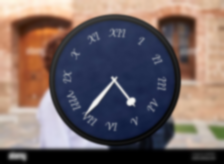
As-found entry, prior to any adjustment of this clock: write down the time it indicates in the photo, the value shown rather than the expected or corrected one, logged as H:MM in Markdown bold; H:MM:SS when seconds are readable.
**4:36**
